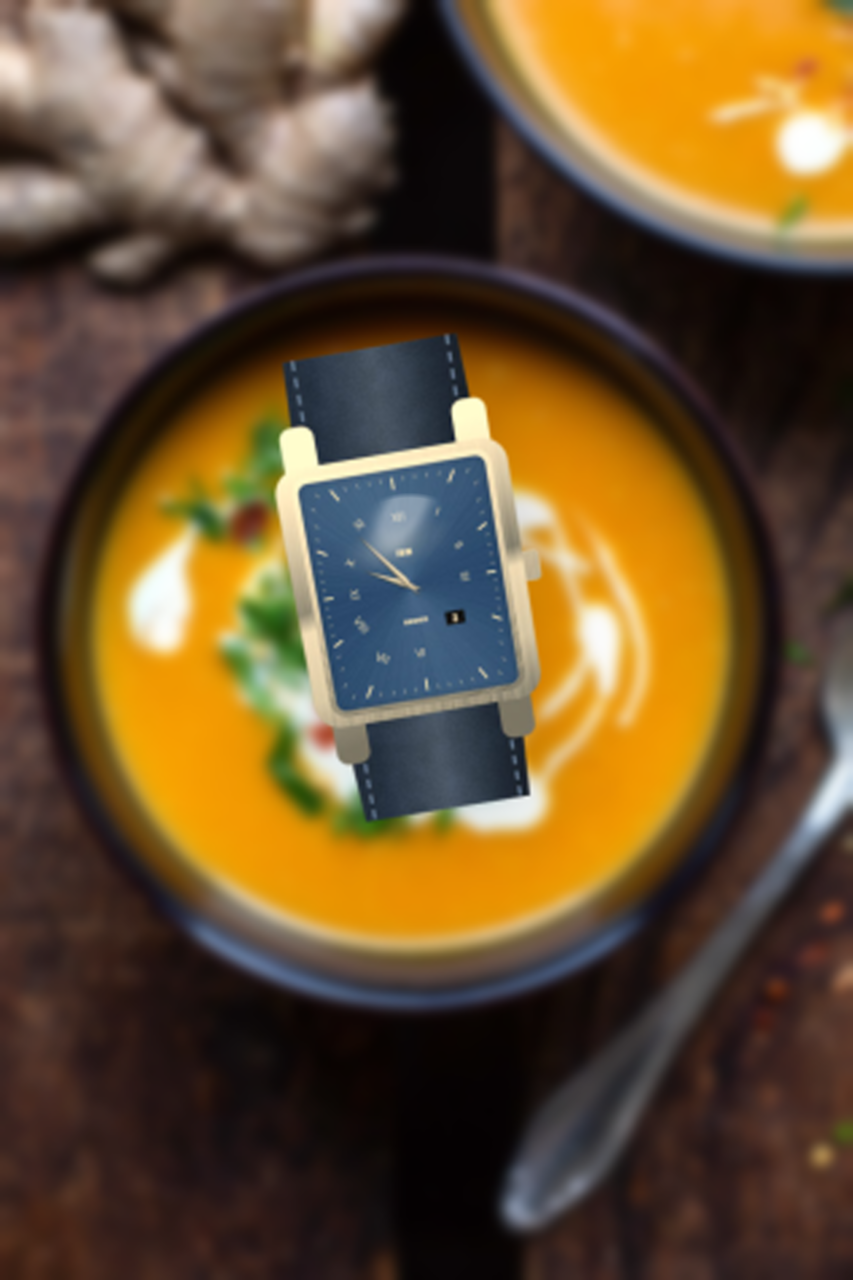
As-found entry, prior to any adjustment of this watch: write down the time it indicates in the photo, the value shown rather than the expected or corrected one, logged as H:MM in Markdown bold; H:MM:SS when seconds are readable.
**9:54**
